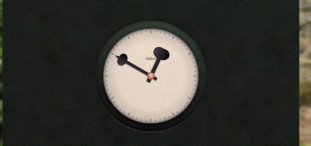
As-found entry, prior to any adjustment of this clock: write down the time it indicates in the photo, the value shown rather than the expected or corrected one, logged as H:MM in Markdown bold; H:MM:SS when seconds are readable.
**12:50**
